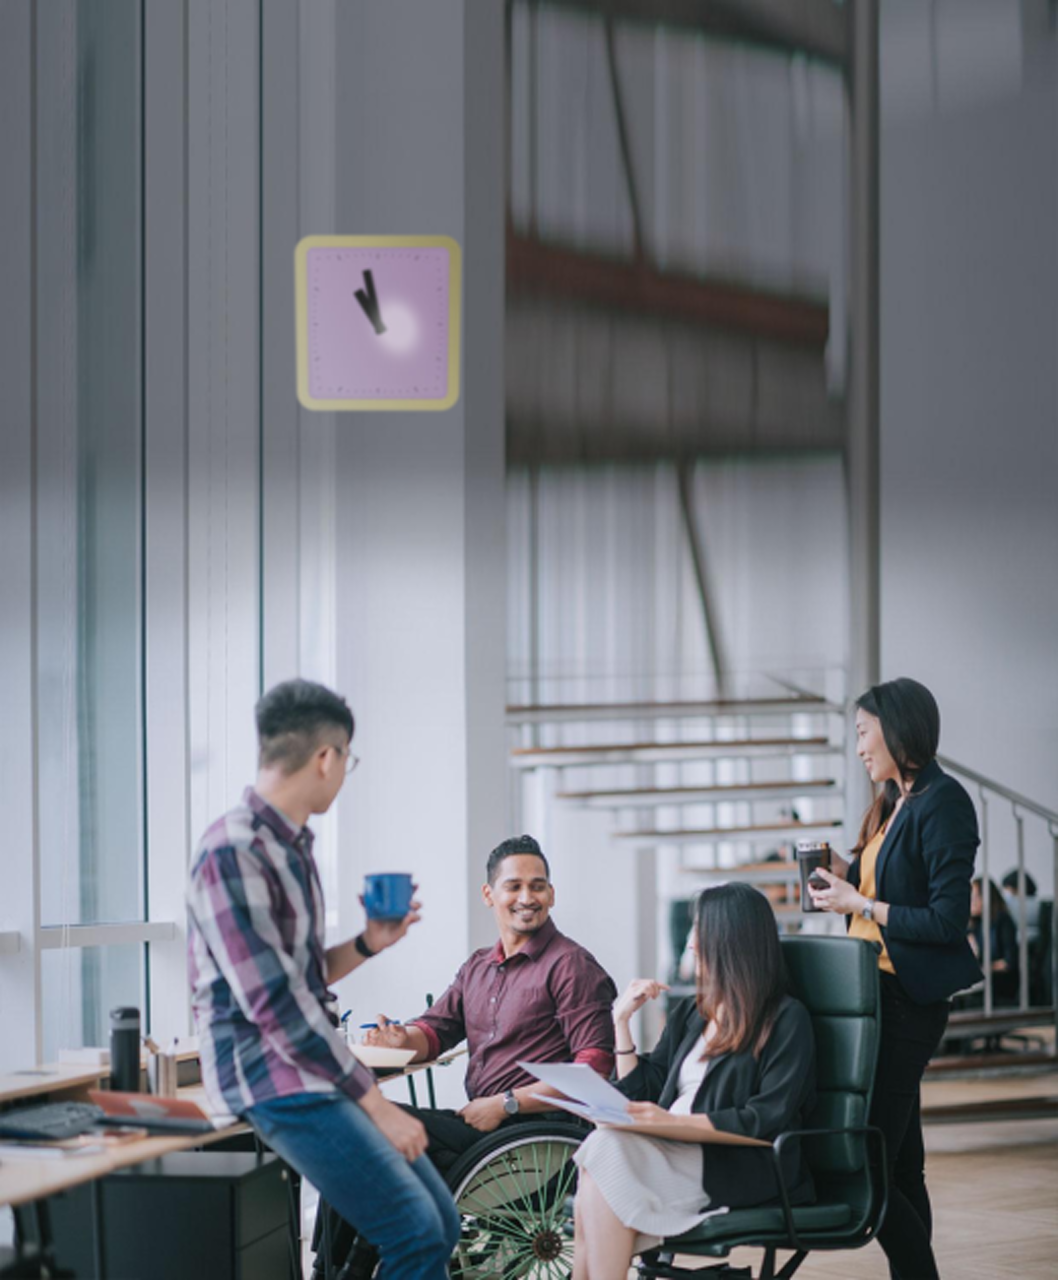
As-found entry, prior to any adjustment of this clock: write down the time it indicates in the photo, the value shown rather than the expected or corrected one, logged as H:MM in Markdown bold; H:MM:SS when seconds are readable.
**10:58**
